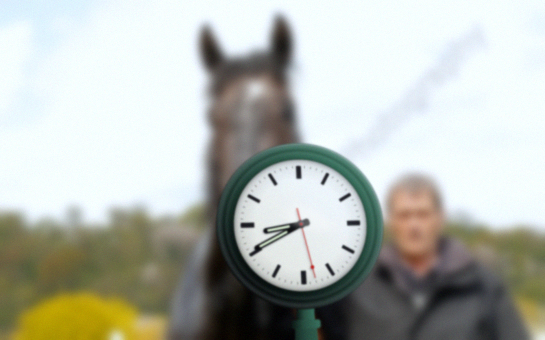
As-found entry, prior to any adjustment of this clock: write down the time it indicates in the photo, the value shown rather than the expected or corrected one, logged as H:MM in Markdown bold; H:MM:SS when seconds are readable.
**8:40:28**
